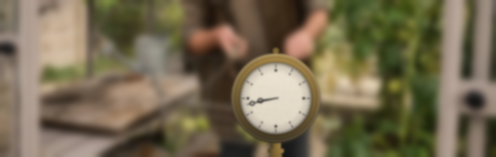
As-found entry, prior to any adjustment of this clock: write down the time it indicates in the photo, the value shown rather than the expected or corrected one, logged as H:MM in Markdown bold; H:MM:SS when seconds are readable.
**8:43**
